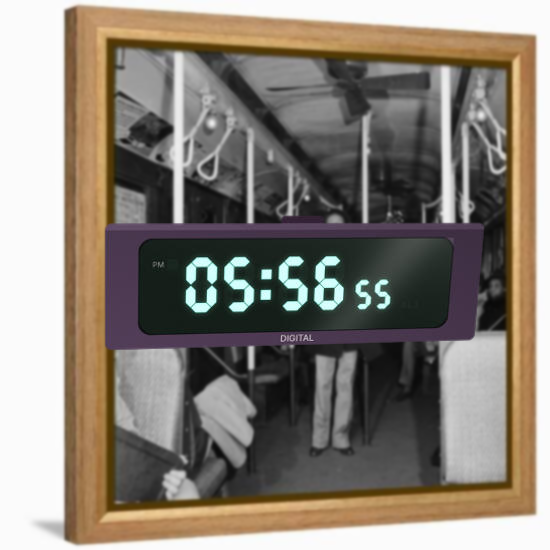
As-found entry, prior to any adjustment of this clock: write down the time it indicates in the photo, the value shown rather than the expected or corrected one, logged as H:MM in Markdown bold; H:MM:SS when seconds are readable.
**5:56:55**
